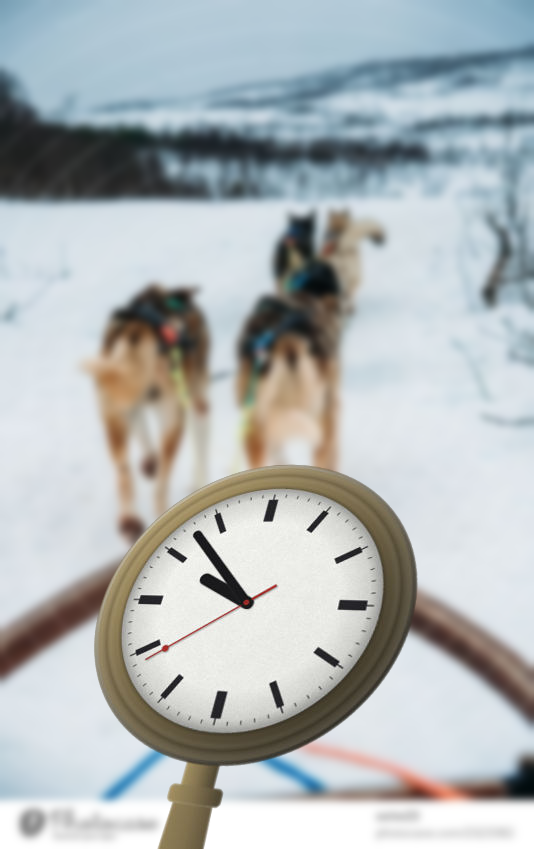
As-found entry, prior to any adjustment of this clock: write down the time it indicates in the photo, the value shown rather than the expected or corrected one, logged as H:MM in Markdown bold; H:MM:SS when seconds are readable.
**9:52:39**
